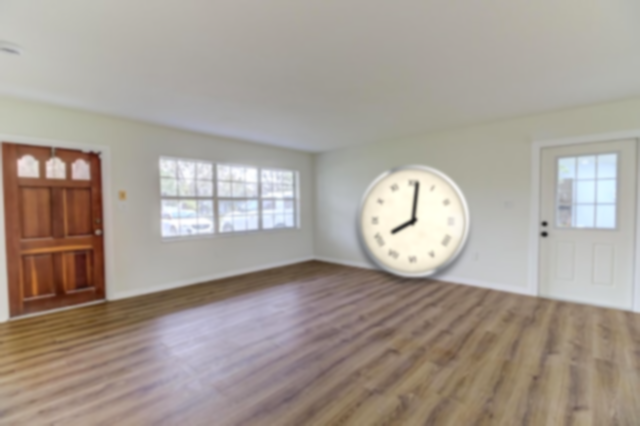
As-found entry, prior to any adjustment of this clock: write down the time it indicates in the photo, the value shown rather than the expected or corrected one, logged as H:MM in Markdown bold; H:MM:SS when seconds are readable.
**8:01**
